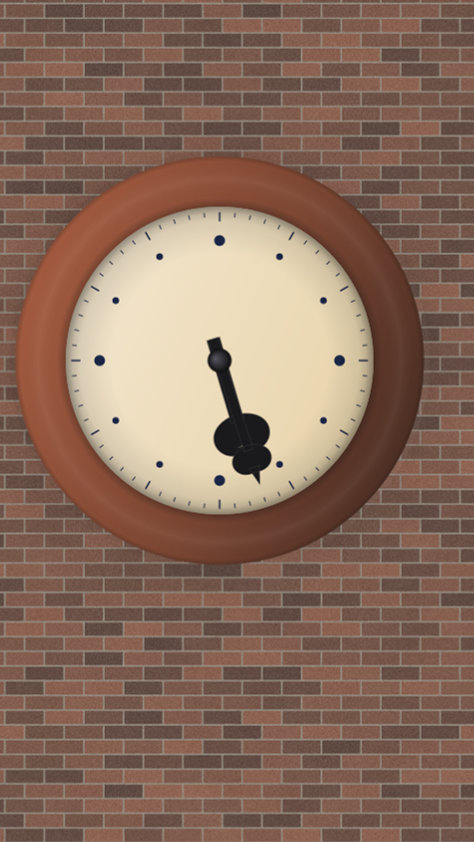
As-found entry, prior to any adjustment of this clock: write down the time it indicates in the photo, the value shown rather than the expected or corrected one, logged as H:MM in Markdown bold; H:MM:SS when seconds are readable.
**5:27**
